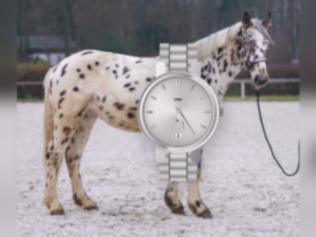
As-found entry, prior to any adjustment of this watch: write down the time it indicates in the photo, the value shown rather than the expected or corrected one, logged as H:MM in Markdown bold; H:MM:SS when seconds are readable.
**5:24**
